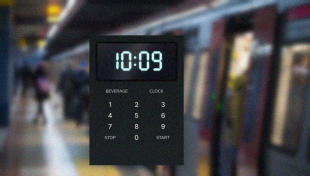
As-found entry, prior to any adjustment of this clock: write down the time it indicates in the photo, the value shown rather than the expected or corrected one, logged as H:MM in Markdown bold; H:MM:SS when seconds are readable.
**10:09**
